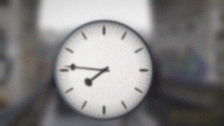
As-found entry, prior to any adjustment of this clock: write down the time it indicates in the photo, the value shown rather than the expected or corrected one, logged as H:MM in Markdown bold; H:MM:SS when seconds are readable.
**7:46**
